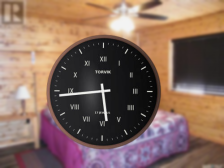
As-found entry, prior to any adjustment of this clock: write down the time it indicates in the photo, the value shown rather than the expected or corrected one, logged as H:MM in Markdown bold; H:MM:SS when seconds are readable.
**5:44**
